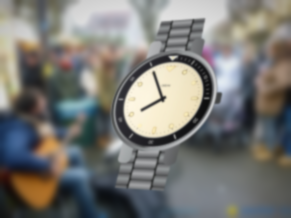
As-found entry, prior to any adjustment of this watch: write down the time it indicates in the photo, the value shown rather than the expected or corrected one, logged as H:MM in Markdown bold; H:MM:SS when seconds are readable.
**7:55**
